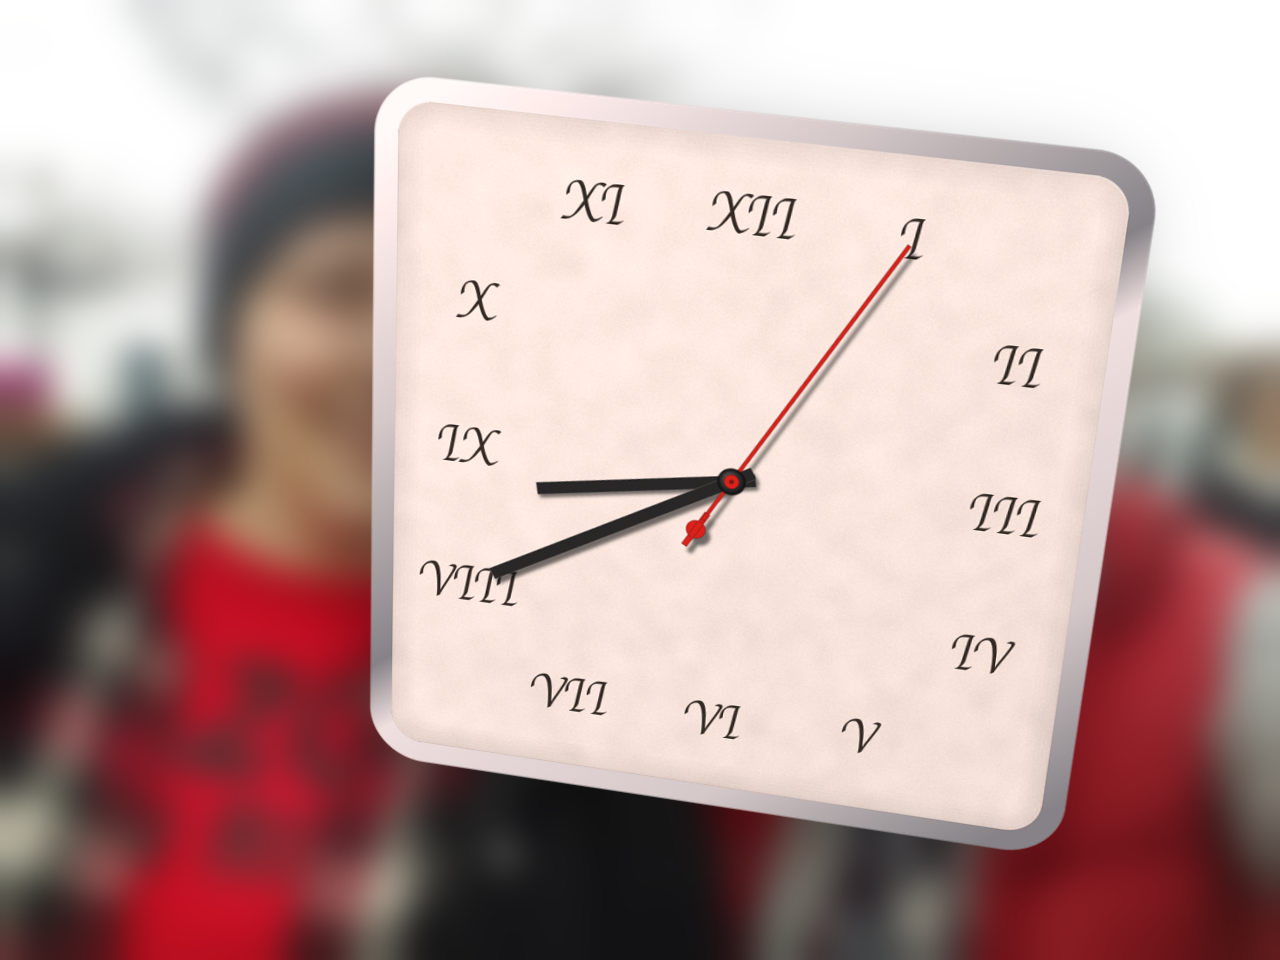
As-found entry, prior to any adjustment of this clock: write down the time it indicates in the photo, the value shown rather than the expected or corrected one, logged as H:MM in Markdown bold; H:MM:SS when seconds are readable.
**8:40:05**
